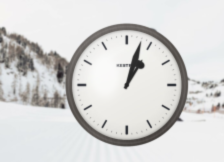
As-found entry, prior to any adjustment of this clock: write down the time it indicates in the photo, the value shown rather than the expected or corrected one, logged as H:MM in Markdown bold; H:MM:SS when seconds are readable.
**1:03**
